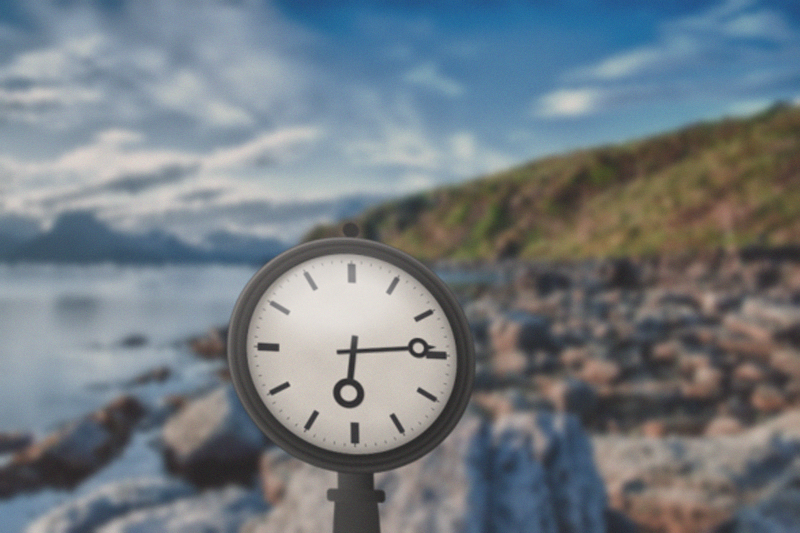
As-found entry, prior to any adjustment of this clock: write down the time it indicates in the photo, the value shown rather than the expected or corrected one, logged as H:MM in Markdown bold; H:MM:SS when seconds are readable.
**6:14**
